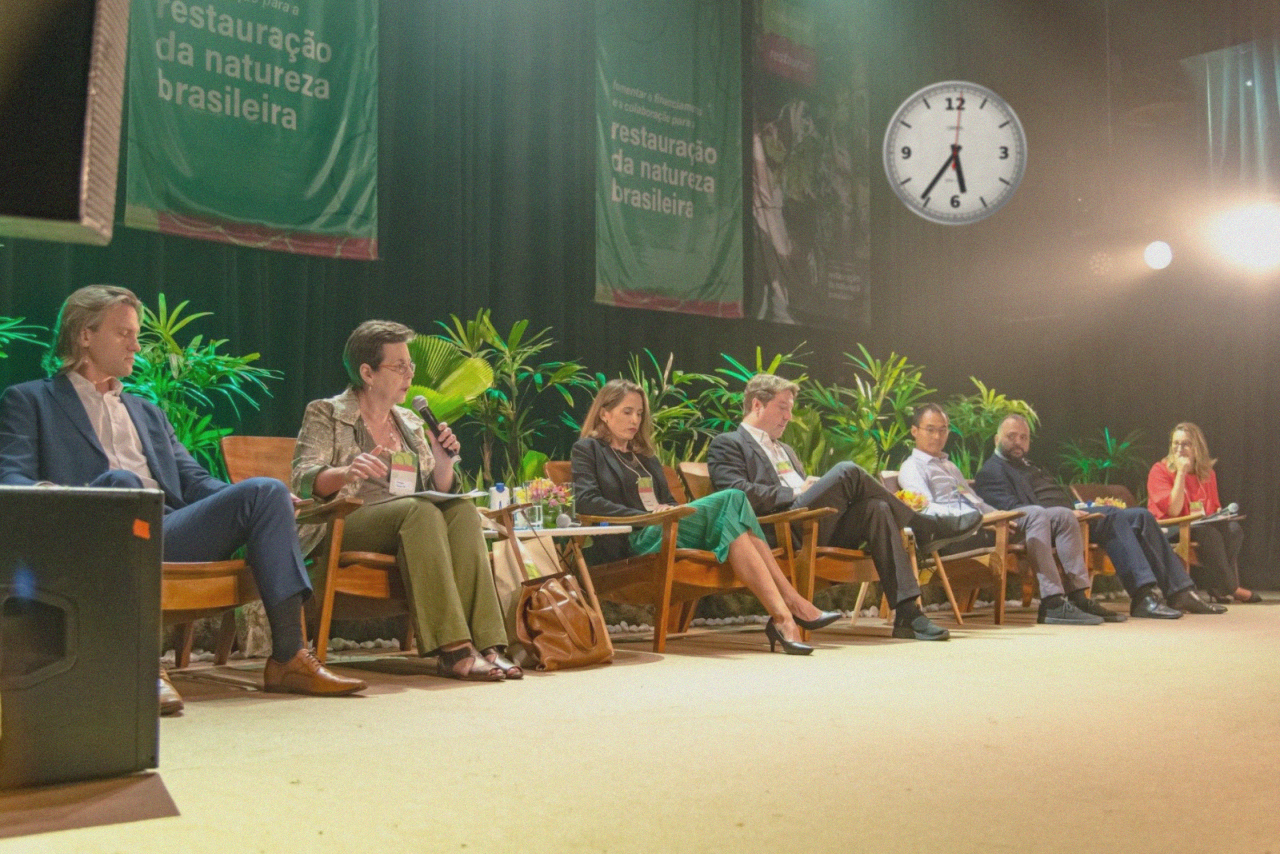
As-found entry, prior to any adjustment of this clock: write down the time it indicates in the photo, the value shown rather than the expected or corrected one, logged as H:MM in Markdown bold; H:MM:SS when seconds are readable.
**5:36:01**
